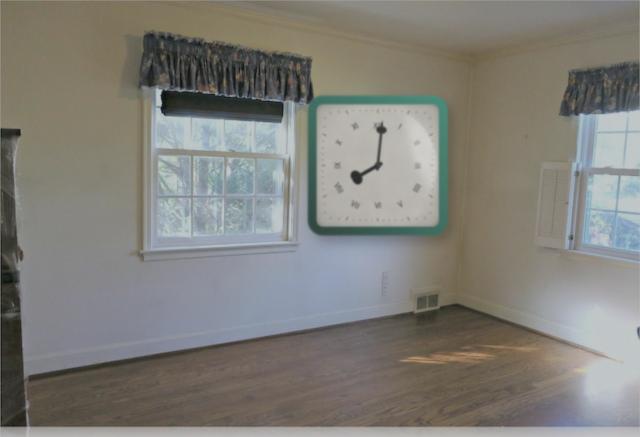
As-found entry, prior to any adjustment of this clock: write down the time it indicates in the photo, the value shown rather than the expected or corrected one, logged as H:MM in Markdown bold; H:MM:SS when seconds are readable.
**8:01**
